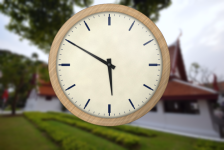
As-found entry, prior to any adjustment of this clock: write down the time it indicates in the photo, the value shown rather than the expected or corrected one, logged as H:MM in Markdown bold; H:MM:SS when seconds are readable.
**5:50**
